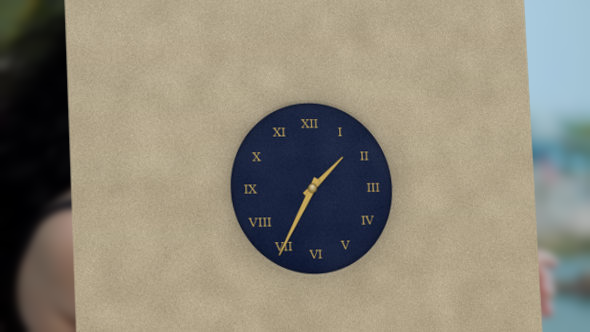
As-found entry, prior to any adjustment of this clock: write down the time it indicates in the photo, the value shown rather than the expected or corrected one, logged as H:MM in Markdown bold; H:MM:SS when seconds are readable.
**1:35**
